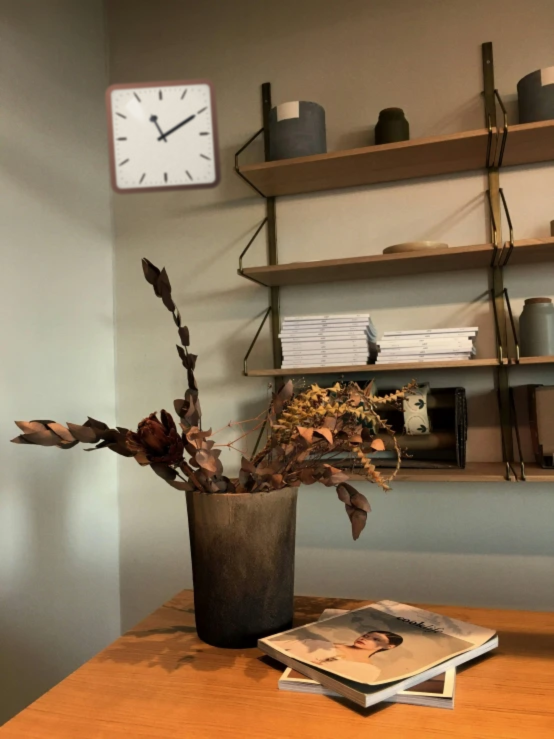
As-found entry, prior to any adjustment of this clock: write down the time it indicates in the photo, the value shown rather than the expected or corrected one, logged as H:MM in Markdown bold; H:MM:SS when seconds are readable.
**11:10**
